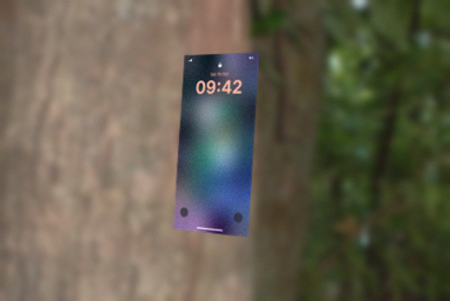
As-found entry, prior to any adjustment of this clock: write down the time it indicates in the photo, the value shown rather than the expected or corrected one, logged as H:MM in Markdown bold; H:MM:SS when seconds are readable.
**9:42**
